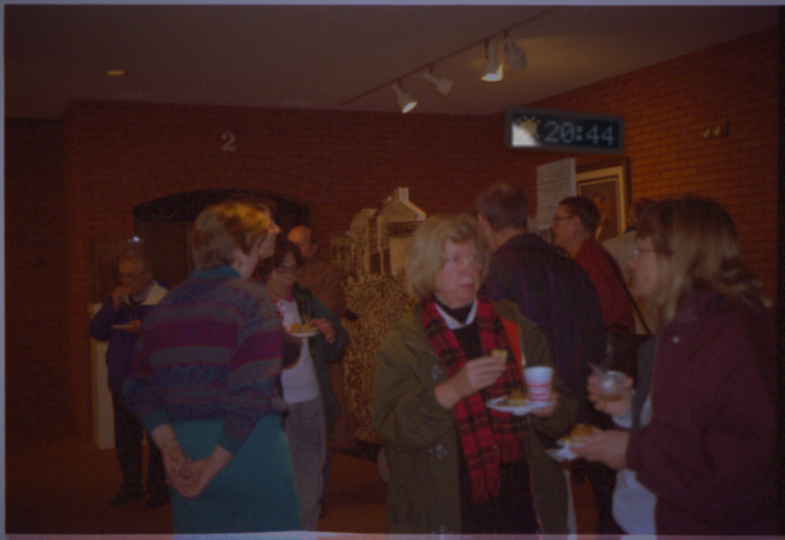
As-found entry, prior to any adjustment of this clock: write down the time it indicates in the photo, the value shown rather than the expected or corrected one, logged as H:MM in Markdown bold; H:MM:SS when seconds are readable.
**20:44**
